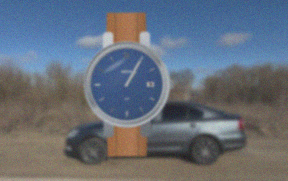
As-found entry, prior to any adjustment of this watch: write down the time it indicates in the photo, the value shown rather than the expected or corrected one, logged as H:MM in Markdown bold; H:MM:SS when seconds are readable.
**1:05**
